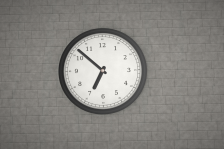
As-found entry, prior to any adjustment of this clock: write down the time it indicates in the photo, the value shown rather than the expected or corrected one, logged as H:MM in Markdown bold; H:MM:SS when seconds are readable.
**6:52**
